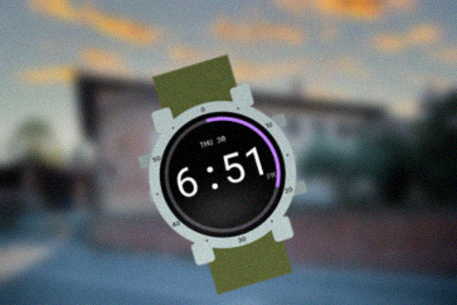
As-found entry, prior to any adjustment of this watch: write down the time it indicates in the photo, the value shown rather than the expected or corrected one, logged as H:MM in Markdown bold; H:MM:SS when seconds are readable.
**6:51**
